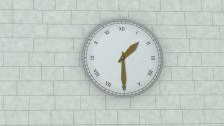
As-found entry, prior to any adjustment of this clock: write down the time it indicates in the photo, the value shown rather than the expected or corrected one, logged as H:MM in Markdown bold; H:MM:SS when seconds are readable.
**1:30**
